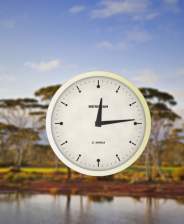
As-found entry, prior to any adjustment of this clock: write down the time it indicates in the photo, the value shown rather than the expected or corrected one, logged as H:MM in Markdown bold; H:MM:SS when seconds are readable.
**12:14**
